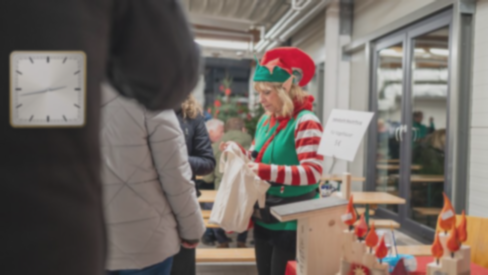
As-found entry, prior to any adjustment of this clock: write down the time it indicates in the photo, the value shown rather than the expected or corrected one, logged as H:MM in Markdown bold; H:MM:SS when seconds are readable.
**2:43**
